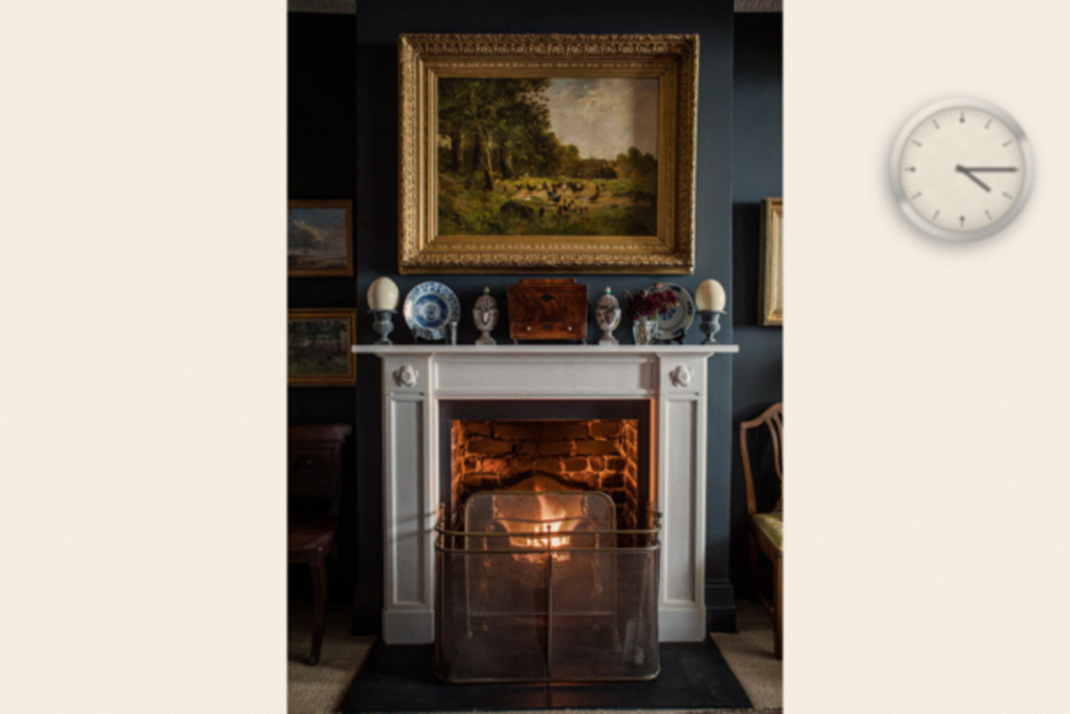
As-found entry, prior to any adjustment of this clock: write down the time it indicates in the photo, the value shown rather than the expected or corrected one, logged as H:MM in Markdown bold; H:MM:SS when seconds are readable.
**4:15**
